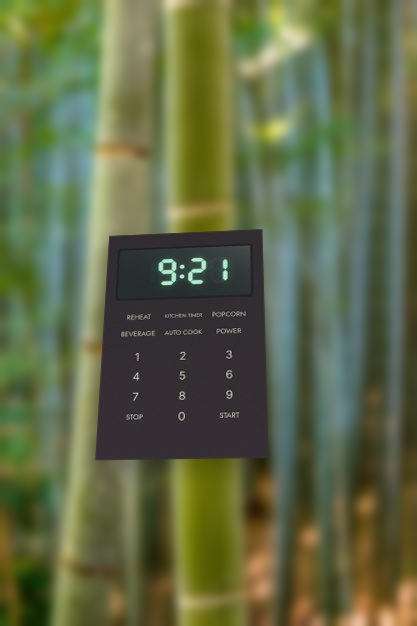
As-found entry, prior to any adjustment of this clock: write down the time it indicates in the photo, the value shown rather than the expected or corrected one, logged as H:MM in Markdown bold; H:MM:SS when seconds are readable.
**9:21**
